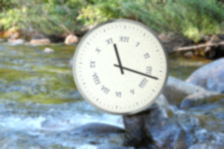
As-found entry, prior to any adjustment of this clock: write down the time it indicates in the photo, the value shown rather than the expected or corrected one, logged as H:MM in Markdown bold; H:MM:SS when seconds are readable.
**11:17**
